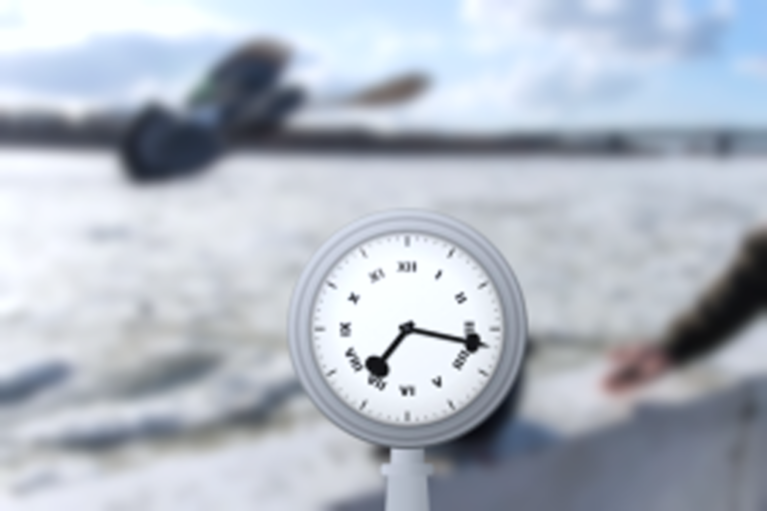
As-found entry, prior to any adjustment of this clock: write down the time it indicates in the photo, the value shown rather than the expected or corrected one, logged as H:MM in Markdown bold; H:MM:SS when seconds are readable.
**7:17**
